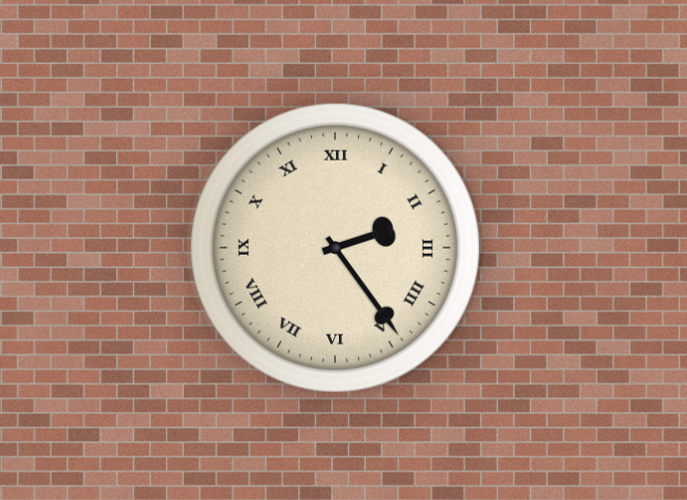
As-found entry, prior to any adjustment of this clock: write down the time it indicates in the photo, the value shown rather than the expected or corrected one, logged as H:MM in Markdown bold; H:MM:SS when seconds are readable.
**2:24**
